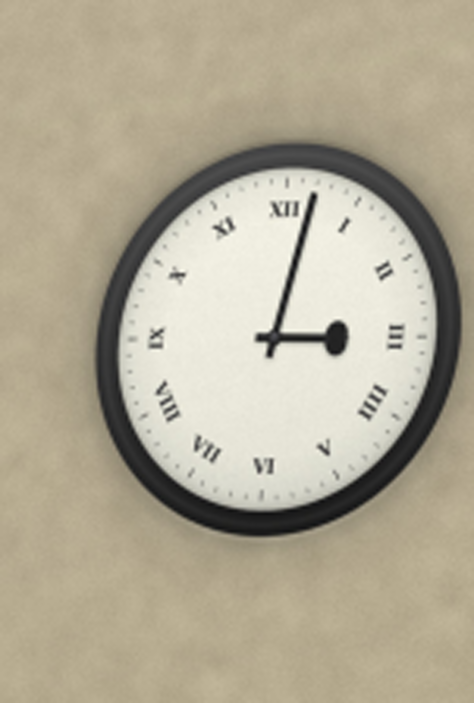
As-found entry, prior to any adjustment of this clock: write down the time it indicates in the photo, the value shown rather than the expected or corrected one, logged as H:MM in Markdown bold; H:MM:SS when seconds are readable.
**3:02**
